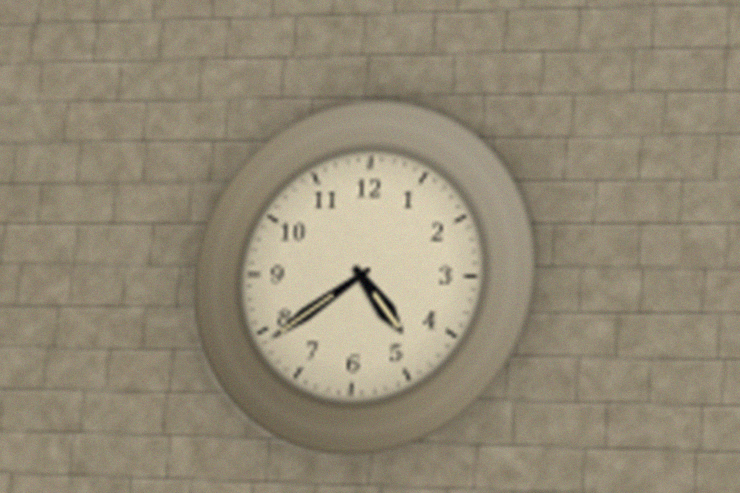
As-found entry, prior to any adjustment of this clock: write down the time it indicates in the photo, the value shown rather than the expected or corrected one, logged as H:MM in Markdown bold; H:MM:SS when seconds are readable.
**4:39**
